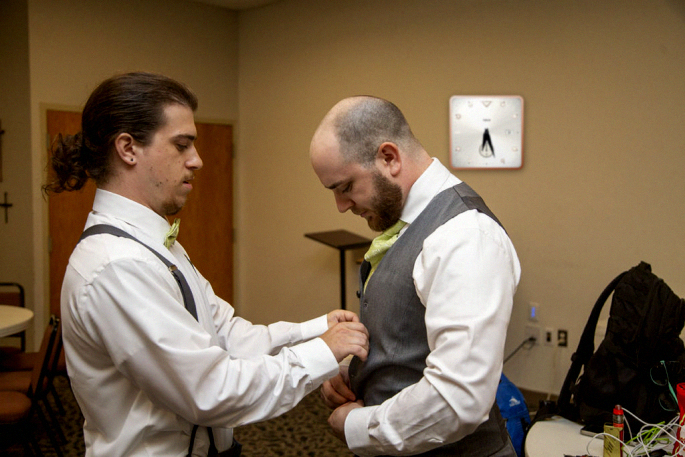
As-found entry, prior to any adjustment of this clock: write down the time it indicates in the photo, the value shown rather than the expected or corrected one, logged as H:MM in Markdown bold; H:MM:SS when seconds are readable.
**6:27**
